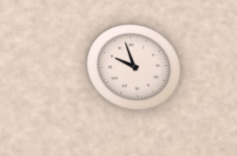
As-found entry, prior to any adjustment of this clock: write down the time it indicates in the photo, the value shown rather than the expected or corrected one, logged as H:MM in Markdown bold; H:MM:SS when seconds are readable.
**9:58**
